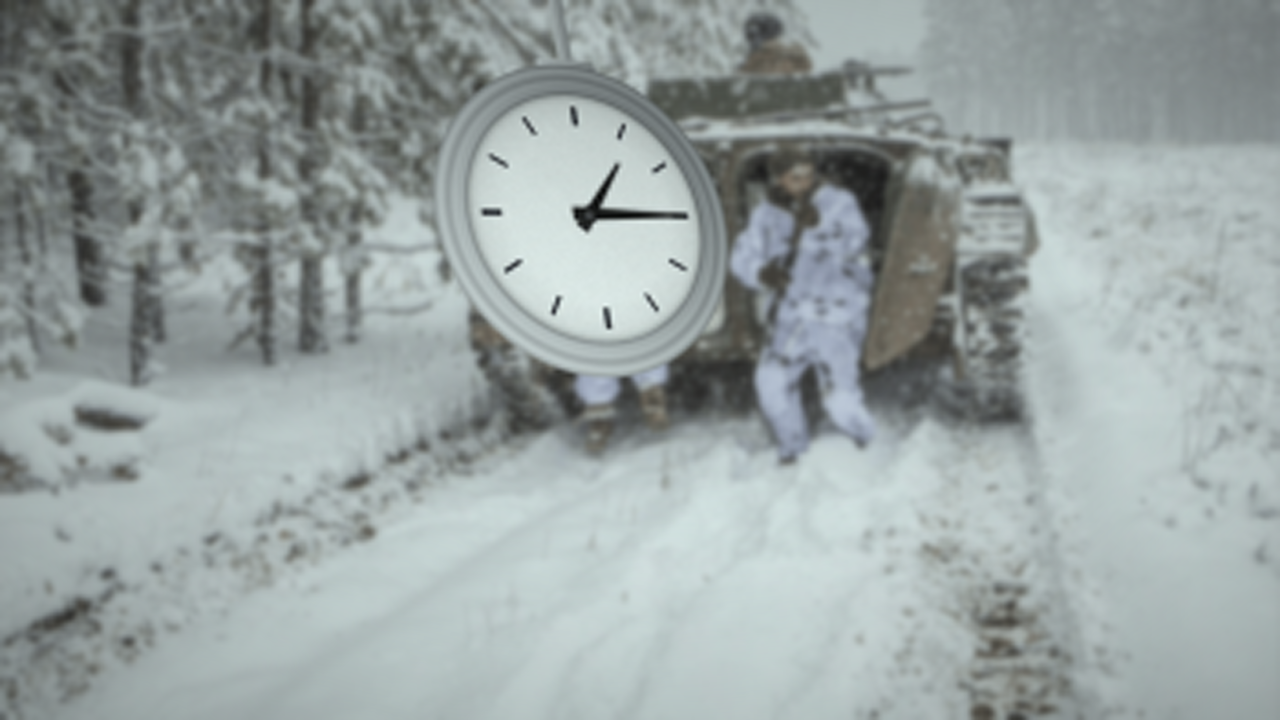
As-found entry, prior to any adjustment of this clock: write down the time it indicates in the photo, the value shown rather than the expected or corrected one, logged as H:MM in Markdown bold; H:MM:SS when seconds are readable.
**1:15**
